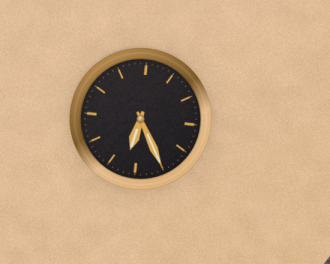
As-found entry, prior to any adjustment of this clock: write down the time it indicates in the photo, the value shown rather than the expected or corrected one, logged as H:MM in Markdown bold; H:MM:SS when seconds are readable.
**6:25**
